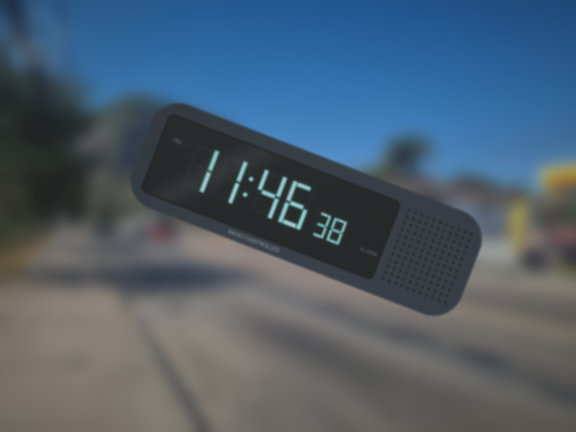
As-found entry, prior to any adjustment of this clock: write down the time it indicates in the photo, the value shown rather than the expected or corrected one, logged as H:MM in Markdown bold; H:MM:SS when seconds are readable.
**11:46:38**
